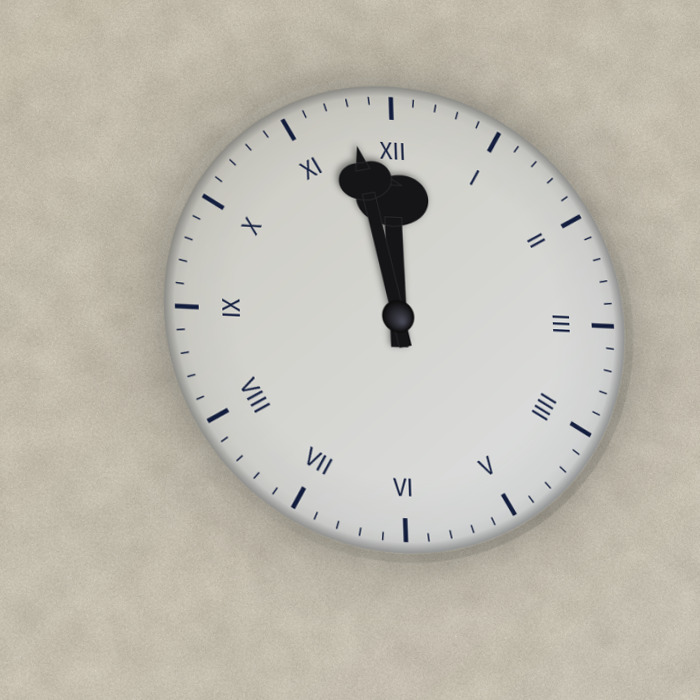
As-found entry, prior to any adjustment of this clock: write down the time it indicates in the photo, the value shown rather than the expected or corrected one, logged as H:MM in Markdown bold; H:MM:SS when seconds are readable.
**11:58**
